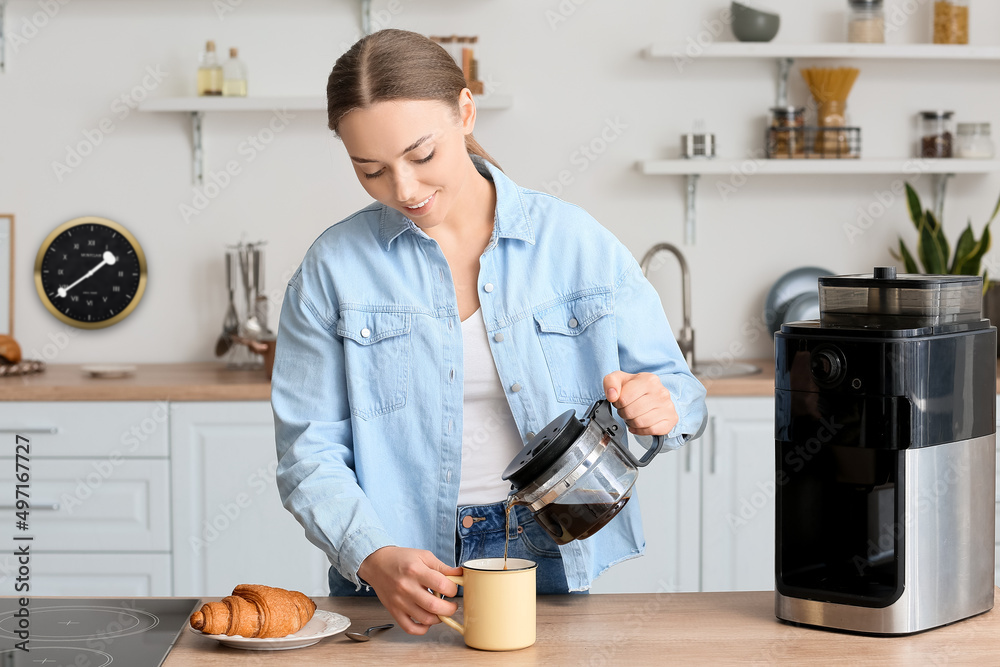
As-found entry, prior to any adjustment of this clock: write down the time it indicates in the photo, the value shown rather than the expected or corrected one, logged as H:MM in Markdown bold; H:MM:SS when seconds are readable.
**1:39**
